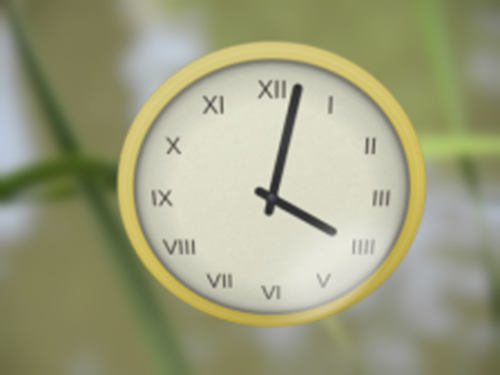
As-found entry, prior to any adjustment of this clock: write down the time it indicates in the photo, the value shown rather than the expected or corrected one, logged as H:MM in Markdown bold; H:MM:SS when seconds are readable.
**4:02**
